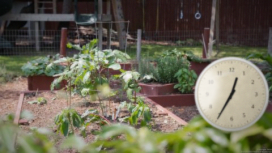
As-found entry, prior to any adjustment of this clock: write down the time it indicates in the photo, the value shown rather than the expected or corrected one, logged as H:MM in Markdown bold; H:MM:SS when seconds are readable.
**12:35**
